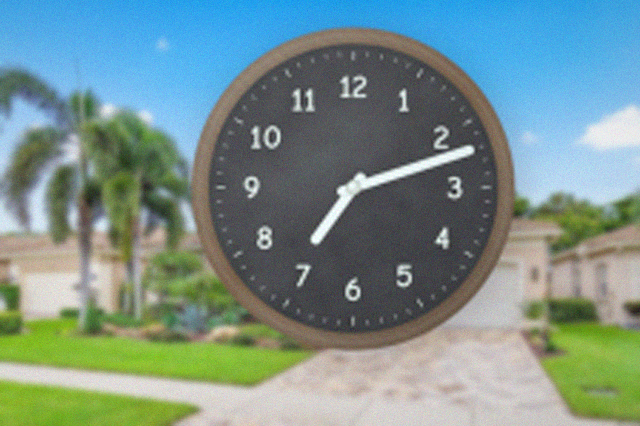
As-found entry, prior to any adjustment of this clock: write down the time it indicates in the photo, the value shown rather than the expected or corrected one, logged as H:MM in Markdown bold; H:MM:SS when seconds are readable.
**7:12**
